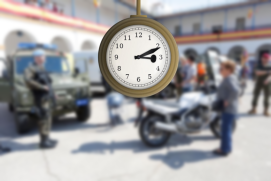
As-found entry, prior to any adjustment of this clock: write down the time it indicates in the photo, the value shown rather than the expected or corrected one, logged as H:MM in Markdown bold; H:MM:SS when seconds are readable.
**3:11**
